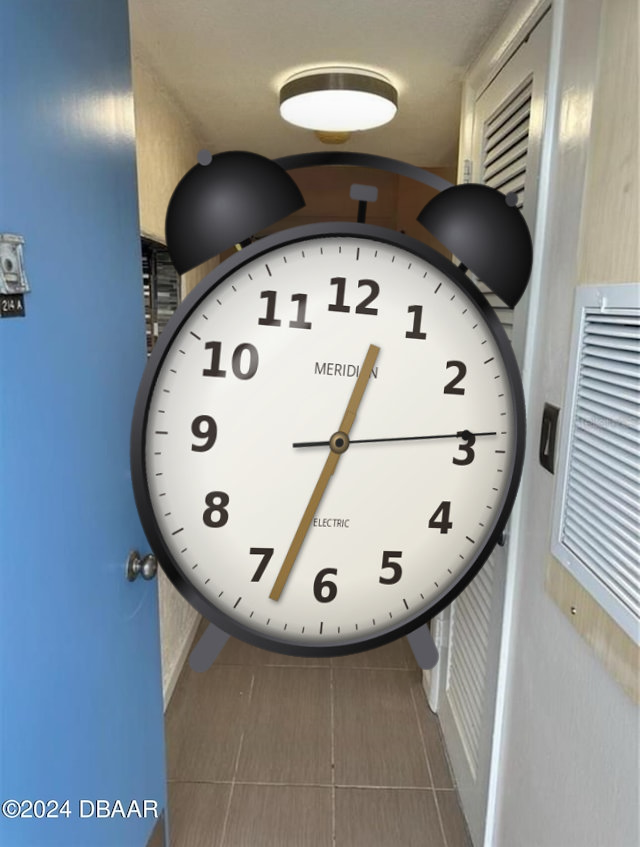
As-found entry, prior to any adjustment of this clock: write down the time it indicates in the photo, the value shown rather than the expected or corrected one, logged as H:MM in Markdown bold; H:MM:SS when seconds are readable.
**12:33:14**
